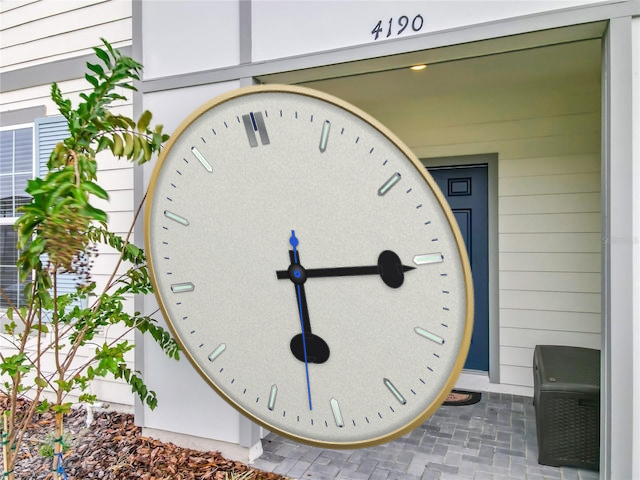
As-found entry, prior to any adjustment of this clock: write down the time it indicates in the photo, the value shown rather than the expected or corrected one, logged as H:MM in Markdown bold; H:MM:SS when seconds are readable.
**6:15:32**
